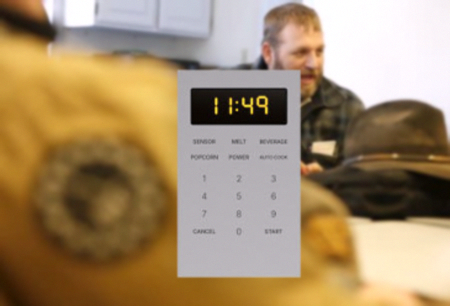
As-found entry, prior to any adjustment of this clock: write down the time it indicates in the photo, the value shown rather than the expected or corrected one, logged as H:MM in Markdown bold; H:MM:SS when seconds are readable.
**11:49**
